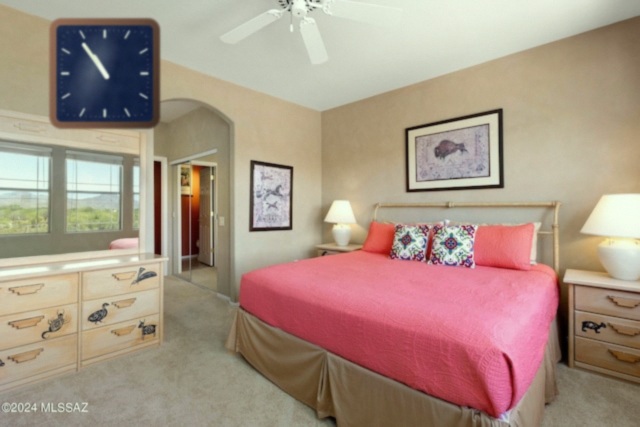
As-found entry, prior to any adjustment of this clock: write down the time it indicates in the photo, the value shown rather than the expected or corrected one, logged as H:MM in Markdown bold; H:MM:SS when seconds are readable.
**10:54**
